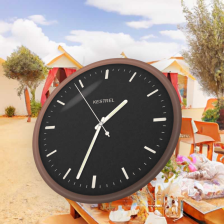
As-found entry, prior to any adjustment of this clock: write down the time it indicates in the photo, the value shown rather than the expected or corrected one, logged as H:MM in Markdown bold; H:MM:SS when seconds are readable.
**1:32:54**
